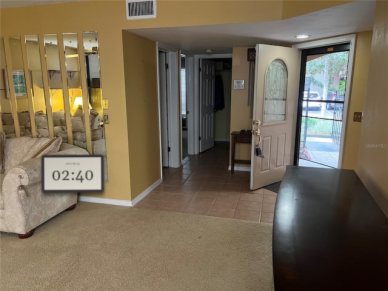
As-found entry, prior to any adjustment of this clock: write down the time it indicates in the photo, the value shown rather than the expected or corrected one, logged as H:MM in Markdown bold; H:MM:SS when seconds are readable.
**2:40**
